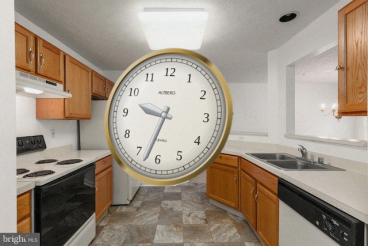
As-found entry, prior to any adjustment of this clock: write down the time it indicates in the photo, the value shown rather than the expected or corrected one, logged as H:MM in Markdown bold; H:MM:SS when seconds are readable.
**9:33**
